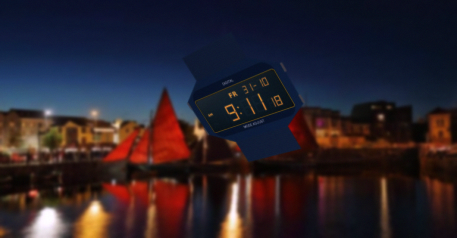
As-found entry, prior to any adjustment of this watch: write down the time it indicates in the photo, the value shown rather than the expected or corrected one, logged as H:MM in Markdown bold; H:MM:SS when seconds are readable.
**9:11:18**
